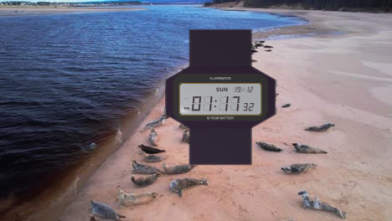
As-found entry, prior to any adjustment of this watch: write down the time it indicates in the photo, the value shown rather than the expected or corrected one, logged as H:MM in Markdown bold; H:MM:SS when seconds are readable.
**1:17:32**
